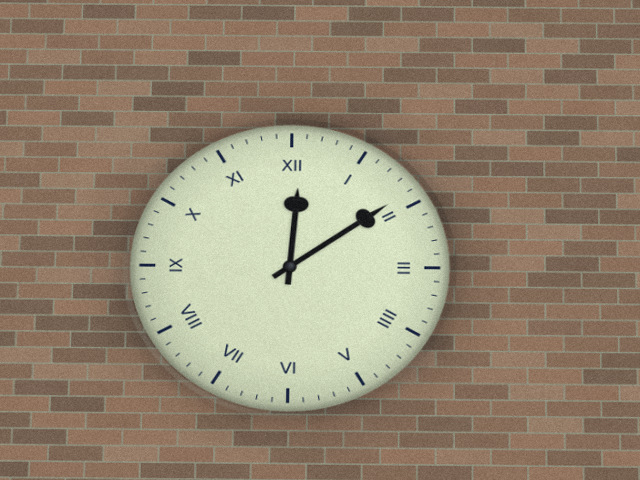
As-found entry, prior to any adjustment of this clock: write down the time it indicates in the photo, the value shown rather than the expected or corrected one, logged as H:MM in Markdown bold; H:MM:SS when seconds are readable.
**12:09**
